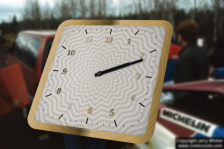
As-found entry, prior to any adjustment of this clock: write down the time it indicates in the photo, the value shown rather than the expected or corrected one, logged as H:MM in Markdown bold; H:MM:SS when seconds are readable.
**2:11**
